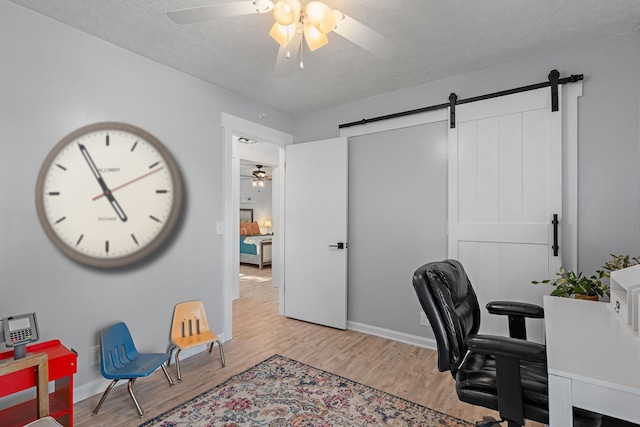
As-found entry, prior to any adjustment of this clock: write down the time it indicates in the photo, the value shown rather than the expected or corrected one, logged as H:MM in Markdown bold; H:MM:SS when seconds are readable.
**4:55:11**
